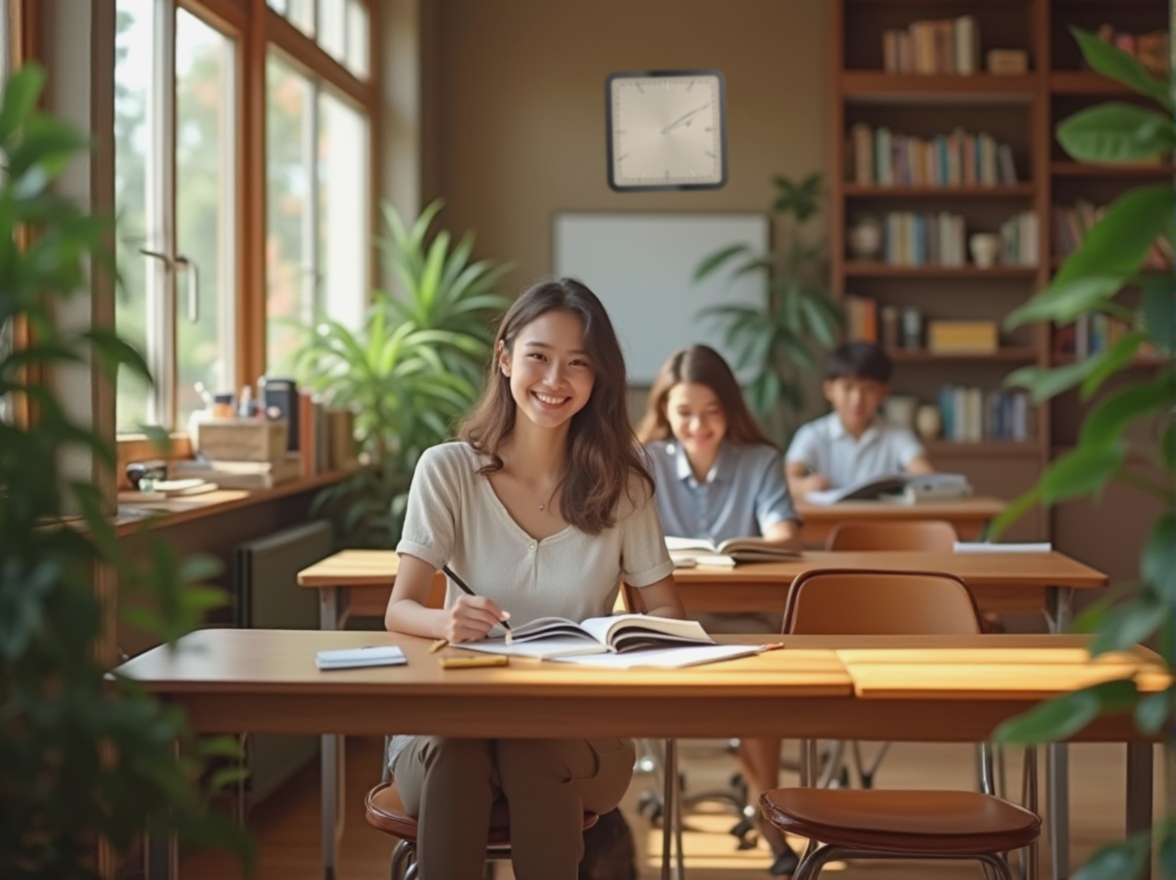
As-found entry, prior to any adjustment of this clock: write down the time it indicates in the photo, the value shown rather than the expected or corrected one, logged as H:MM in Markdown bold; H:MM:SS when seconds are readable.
**2:10**
